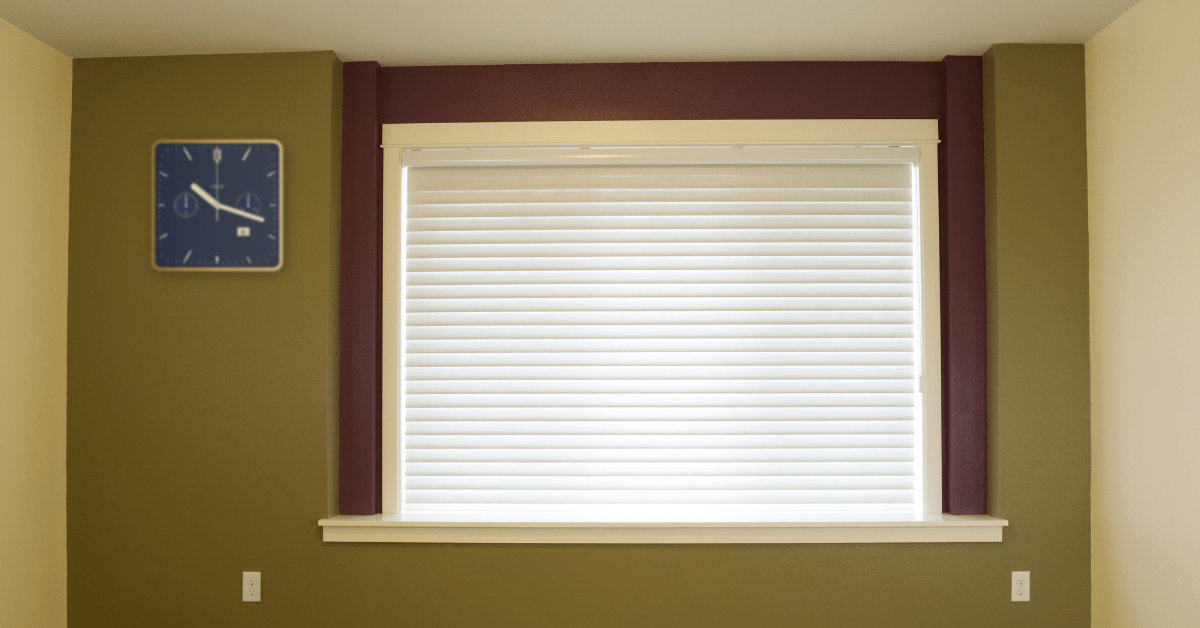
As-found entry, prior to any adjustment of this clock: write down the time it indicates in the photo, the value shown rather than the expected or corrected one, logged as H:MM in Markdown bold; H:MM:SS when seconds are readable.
**10:18**
